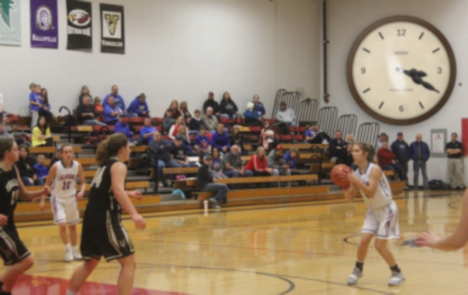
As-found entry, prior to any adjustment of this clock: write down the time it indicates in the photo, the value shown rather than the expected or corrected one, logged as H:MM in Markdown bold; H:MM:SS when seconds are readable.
**3:20**
